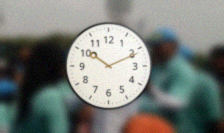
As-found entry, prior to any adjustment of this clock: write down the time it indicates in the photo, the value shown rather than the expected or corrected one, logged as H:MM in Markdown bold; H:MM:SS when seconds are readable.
**10:11**
